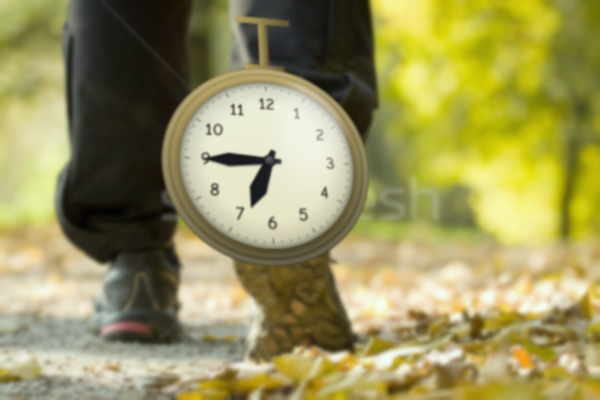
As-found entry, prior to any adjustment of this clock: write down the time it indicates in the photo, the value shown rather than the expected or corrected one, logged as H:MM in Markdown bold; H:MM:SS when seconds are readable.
**6:45**
